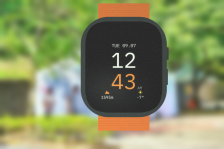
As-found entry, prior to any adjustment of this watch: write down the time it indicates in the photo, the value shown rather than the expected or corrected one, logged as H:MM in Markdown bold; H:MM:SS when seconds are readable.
**12:43**
